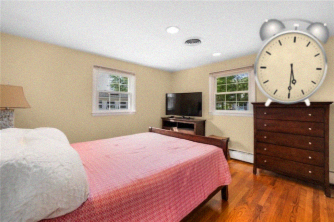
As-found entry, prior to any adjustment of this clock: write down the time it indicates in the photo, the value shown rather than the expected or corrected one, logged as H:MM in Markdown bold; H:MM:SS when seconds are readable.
**5:30**
